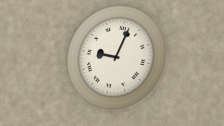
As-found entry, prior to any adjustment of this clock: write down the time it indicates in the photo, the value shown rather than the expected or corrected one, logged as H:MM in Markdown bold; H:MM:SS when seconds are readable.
**9:02**
